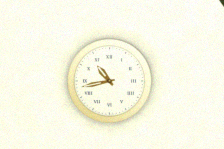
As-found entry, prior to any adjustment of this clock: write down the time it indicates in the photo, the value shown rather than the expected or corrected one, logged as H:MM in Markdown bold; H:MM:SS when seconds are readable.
**10:43**
